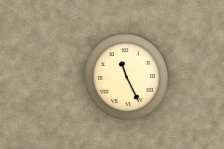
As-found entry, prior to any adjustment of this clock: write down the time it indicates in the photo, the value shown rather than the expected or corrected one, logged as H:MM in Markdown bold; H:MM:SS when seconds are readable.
**11:26**
